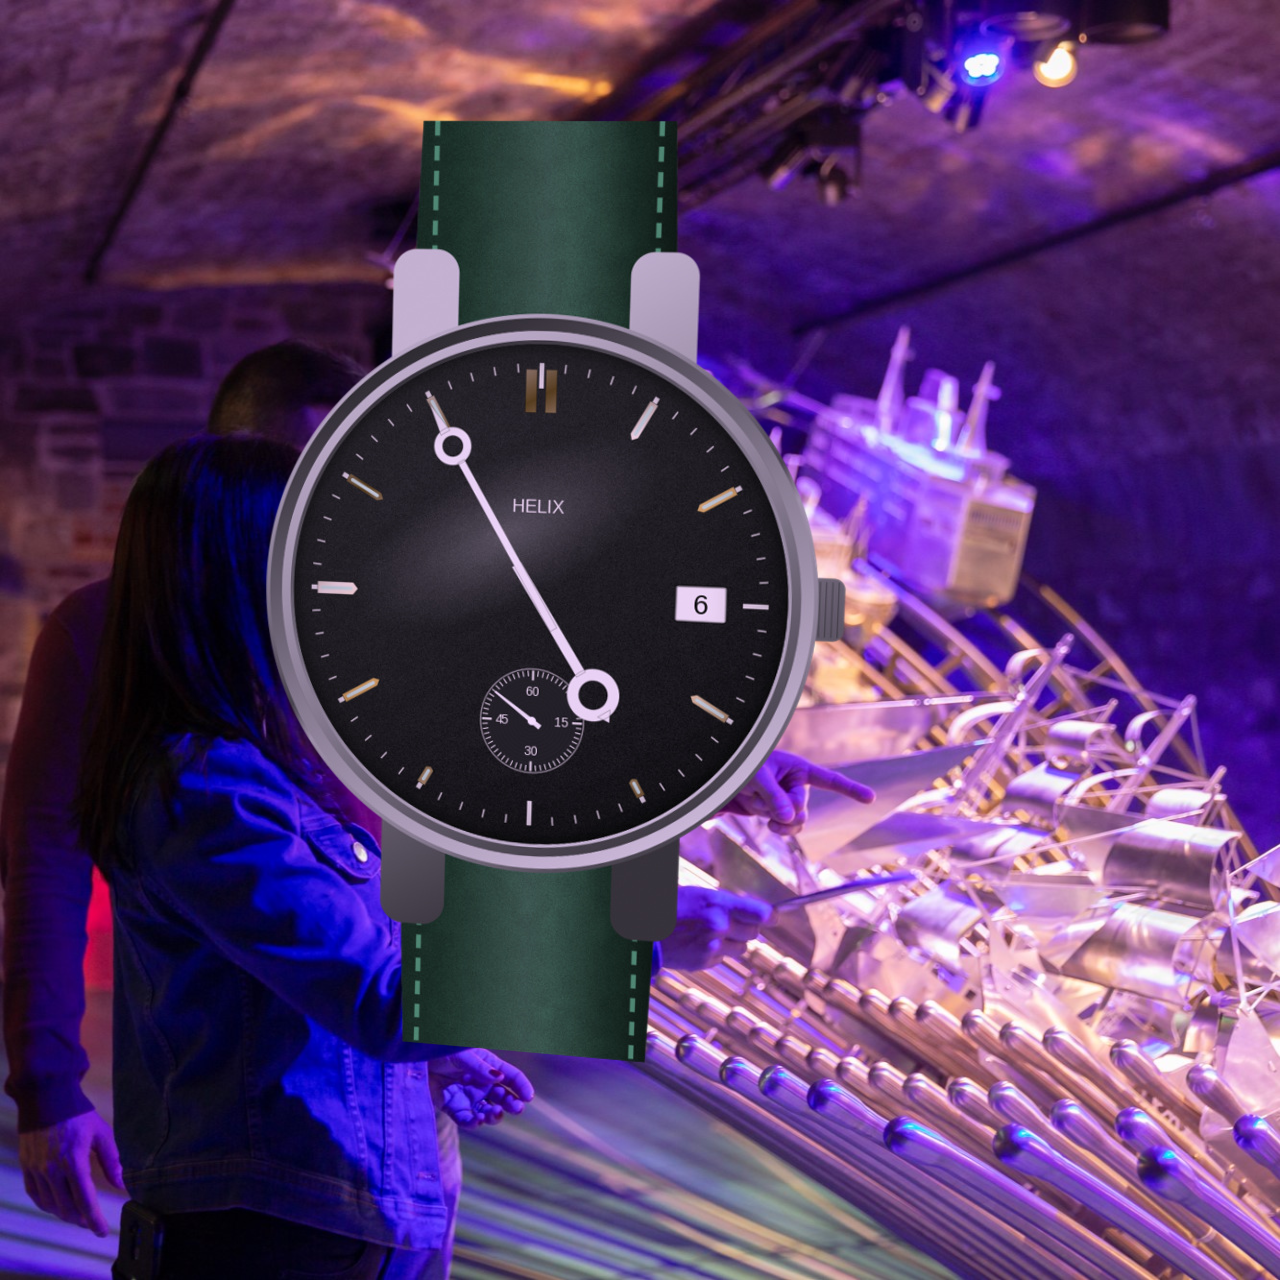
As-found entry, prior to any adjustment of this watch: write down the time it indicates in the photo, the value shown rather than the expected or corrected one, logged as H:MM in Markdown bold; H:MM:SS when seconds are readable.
**4:54:51**
